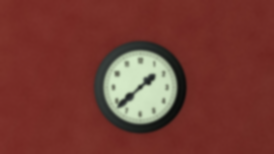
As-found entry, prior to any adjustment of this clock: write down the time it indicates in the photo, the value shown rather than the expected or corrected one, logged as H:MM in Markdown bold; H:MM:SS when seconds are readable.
**1:38**
